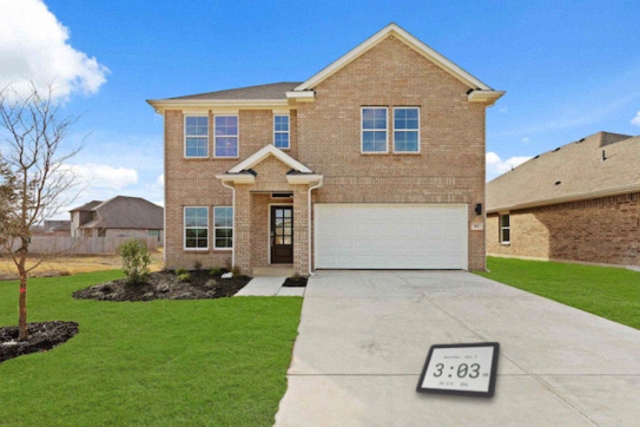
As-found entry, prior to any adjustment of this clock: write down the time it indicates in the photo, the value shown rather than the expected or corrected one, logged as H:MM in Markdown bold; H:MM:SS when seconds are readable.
**3:03**
